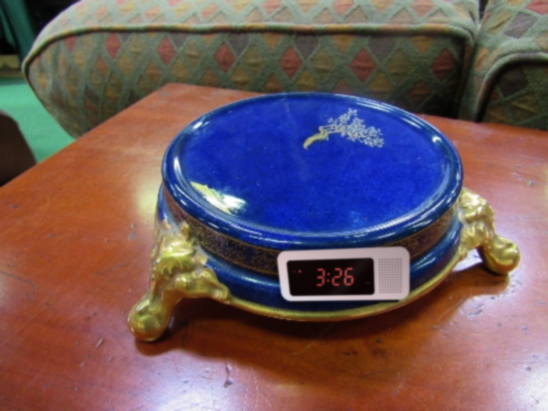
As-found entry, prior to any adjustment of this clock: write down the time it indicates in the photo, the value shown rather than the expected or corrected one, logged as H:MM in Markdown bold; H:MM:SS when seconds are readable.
**3:26**
